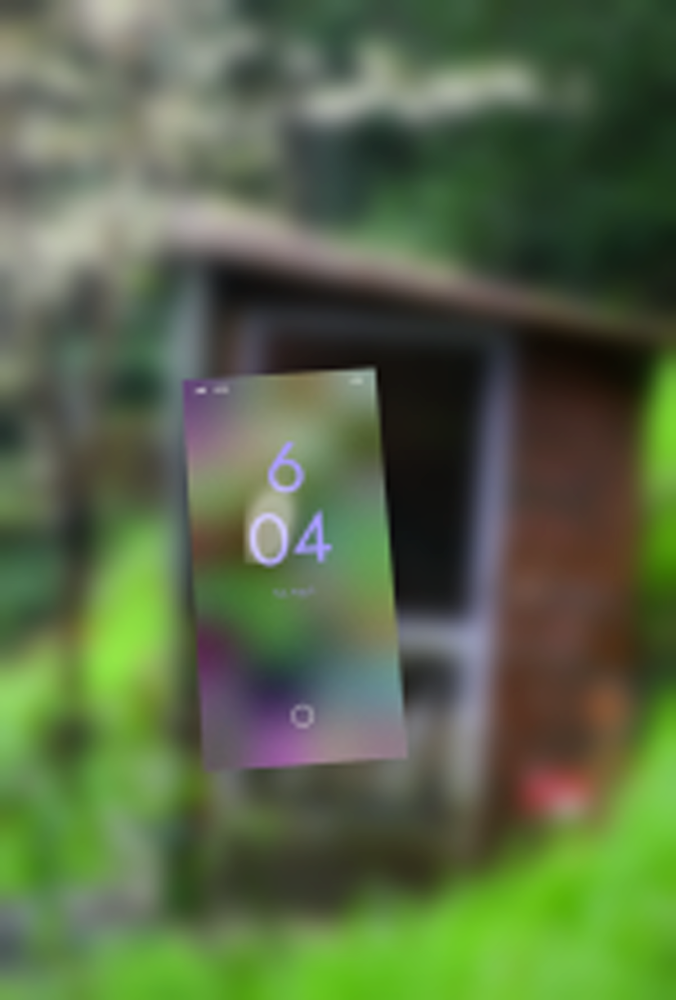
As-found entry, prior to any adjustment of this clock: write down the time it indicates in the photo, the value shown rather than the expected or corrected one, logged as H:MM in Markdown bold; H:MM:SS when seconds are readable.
**6:04**
